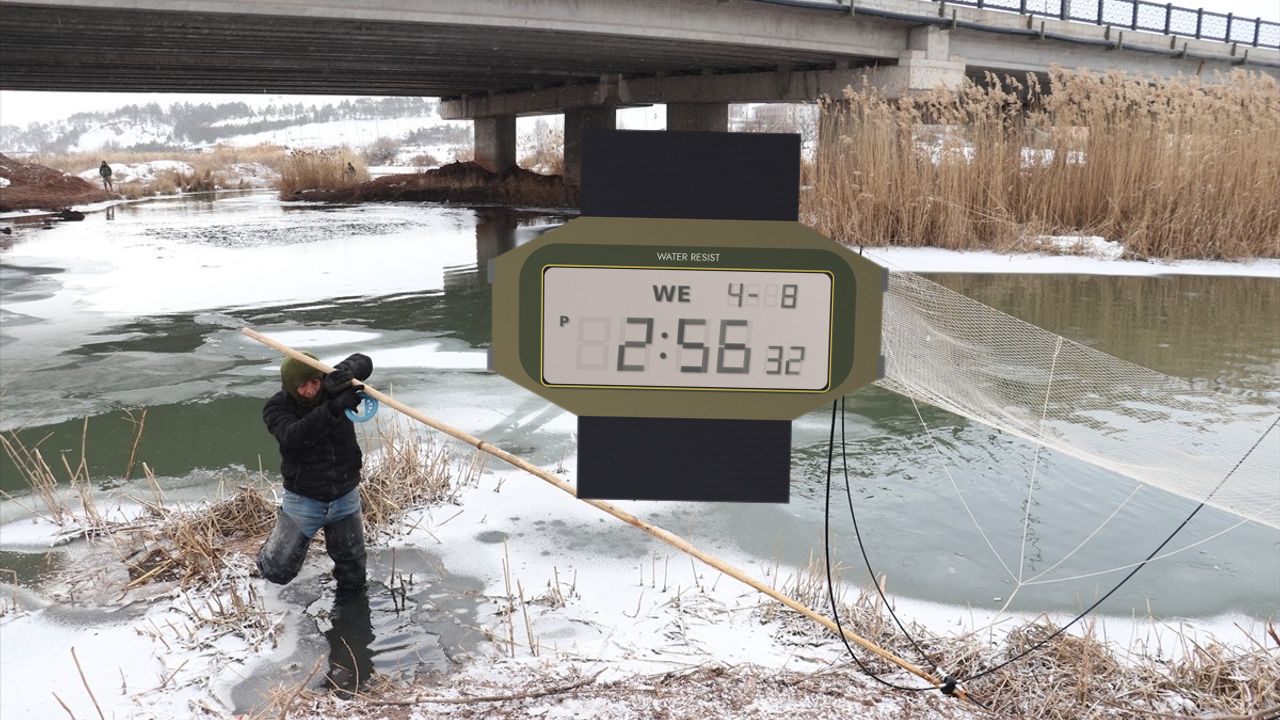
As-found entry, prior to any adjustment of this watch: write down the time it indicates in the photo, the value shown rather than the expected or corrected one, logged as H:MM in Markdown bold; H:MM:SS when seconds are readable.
**2:56:32**
